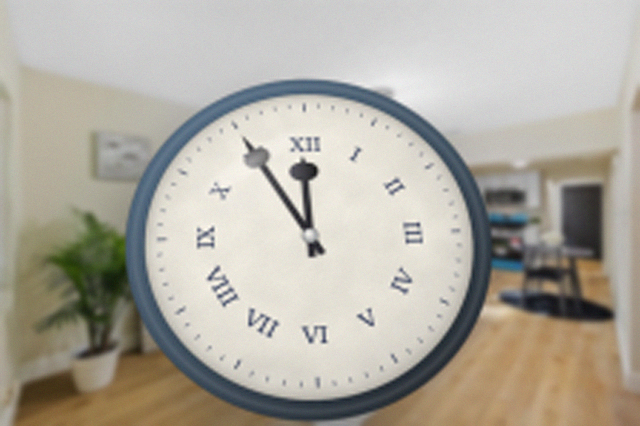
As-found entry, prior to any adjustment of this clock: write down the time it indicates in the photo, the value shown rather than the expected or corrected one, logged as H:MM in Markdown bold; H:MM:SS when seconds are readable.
**11:55**
